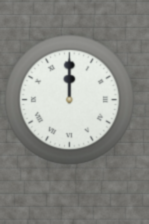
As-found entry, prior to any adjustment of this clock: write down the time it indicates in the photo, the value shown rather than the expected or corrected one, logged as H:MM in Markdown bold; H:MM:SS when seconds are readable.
**12:00**
